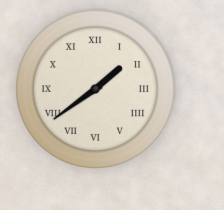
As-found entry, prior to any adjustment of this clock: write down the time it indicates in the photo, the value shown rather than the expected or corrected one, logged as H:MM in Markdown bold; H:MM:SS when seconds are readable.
**1:39**
